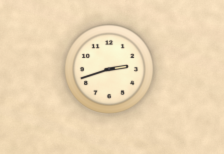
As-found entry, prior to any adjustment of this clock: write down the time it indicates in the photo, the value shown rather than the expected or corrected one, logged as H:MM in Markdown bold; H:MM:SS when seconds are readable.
**2:42**
